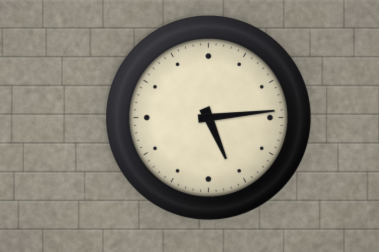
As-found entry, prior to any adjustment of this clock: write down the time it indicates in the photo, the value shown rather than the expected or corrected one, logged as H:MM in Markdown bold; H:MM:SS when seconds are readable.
**5:14**
